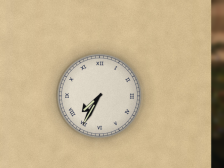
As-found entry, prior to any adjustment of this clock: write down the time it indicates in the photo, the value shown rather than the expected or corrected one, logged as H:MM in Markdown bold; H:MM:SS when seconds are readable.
**7:35**
